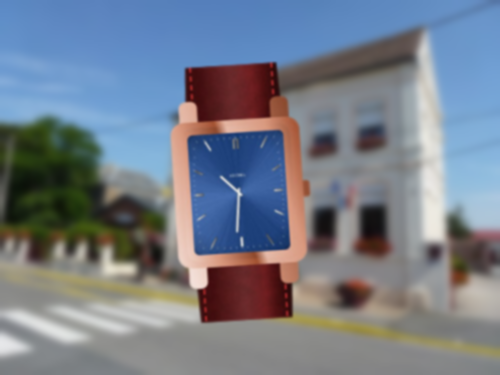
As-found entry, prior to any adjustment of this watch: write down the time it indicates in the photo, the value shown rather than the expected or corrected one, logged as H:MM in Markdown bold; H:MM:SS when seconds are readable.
**10:31**
